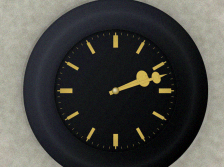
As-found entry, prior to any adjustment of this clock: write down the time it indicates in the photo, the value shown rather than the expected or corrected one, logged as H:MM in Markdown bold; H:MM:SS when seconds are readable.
**2:12**
